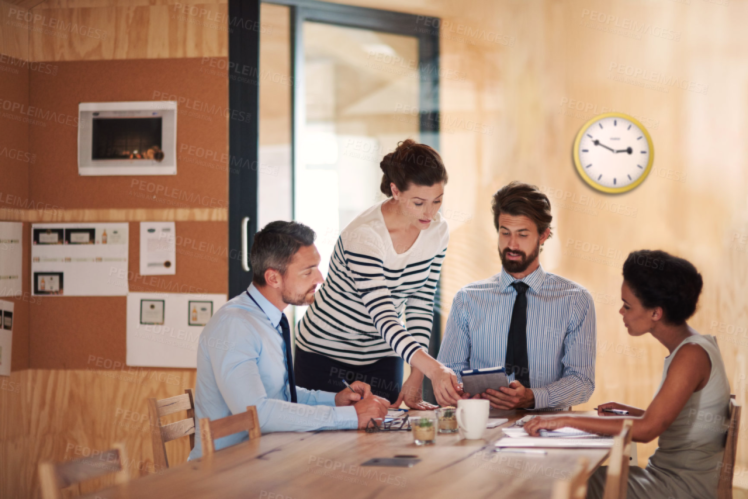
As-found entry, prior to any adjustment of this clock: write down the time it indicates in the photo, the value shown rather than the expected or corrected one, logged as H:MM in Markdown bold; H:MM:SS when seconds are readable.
**2:49**
